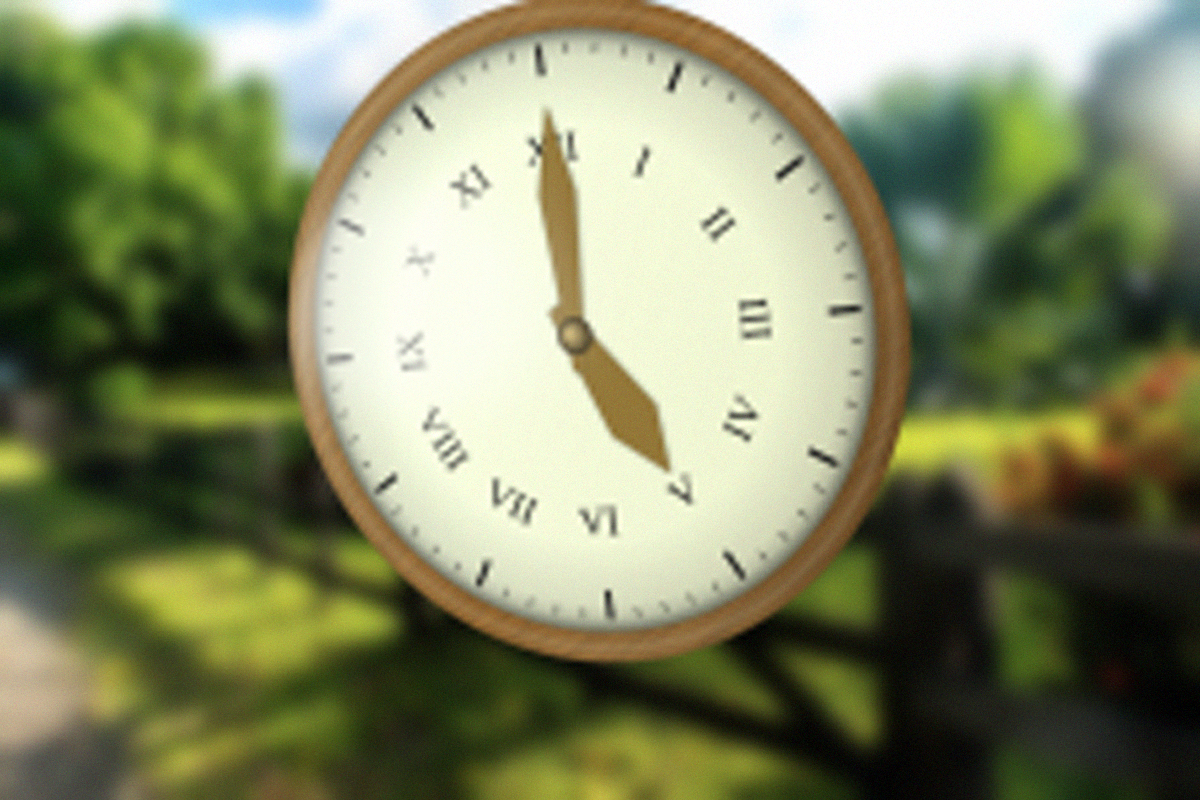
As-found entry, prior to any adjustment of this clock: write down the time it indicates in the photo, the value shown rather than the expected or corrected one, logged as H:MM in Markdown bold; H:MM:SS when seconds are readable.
**5:00**
